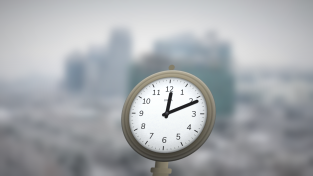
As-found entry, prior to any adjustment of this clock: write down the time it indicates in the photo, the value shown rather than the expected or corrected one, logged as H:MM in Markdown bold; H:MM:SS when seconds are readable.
**12:11**
